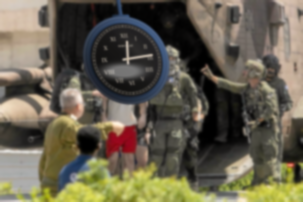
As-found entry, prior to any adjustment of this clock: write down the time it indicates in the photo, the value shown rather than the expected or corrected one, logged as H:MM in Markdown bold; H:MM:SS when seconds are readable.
**12:14**
